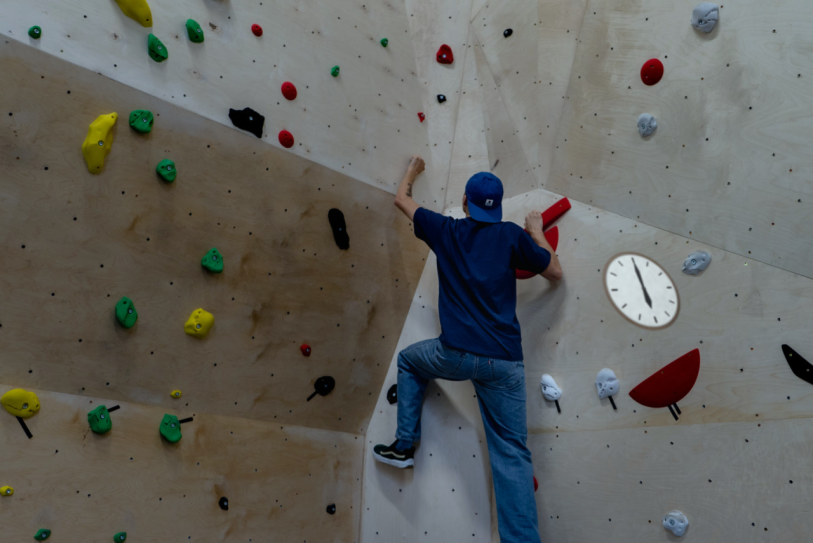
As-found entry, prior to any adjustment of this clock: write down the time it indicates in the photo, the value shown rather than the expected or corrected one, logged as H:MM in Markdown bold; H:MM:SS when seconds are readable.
**6:00**
